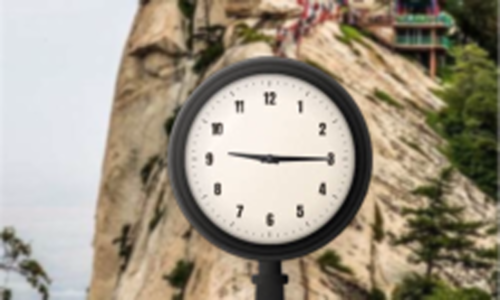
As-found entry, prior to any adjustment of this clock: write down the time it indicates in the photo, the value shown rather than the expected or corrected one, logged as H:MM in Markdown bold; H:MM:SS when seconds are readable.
**9:15**
